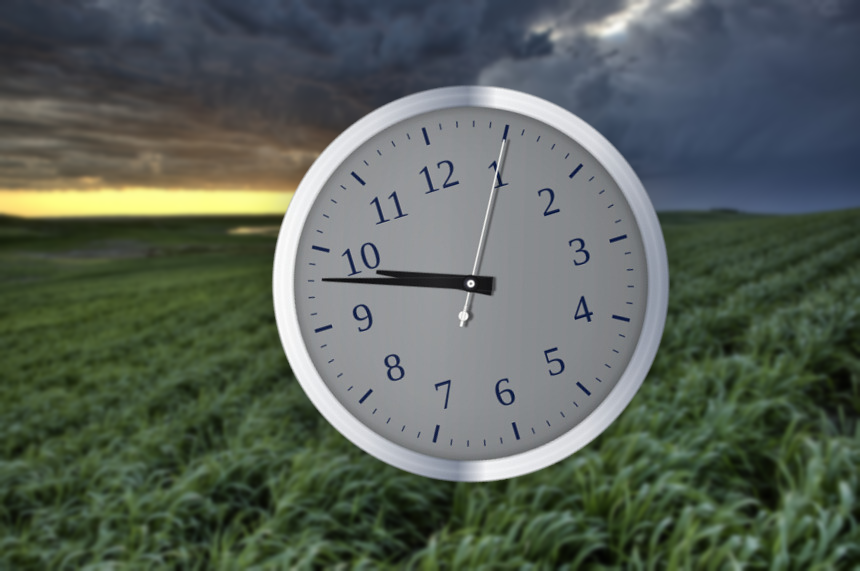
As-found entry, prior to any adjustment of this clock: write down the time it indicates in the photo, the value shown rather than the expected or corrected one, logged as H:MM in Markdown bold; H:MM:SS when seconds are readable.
**9:48:05**
